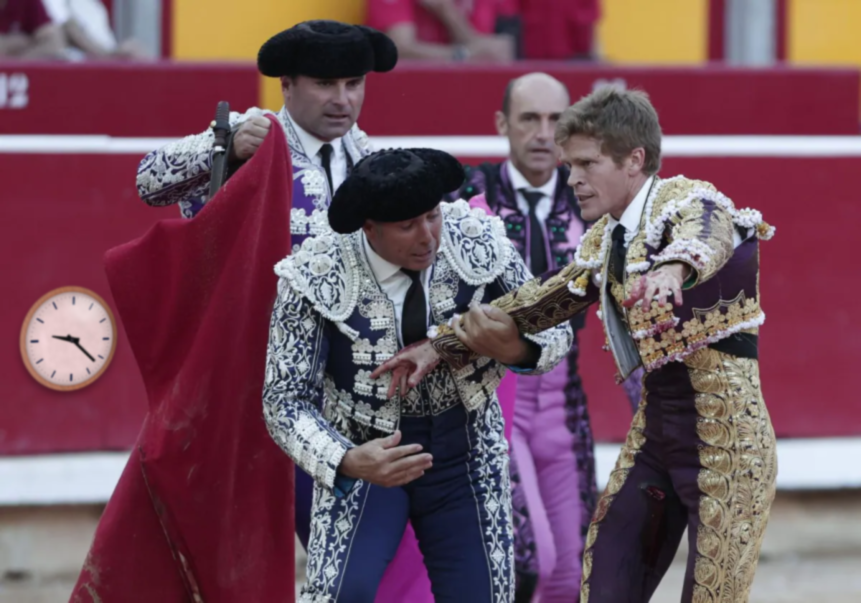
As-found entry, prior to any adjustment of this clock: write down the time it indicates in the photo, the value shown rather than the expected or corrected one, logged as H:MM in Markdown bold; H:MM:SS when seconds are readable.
**9:22**
